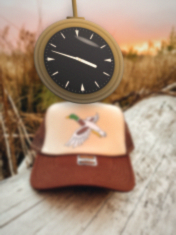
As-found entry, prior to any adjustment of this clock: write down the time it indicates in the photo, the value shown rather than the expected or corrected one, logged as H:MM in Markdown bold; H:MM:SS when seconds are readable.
**3:48**
